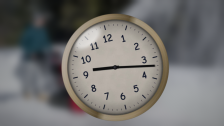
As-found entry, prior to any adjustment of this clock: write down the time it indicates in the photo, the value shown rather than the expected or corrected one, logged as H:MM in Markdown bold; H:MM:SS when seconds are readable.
**9:17**
